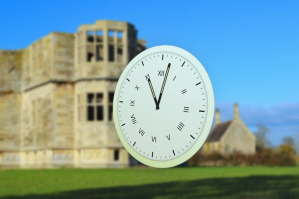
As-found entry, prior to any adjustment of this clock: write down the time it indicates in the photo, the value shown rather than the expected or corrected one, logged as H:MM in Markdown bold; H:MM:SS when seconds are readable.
**11:02**
